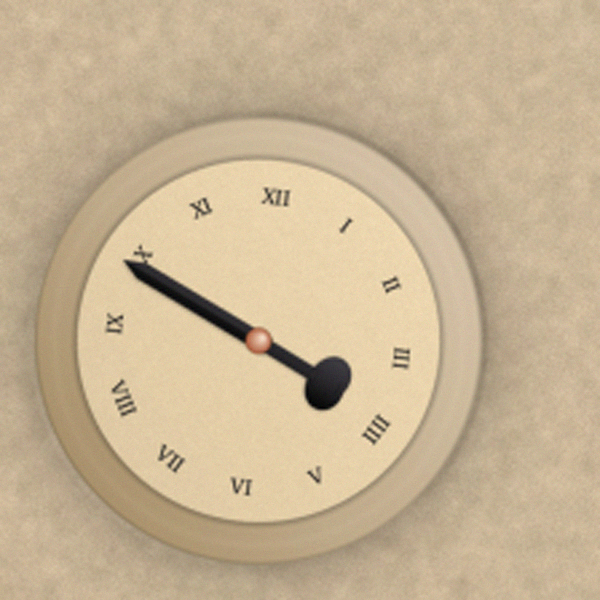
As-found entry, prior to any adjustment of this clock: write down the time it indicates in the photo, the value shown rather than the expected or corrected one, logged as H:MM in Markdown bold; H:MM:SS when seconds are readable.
**3:49**
